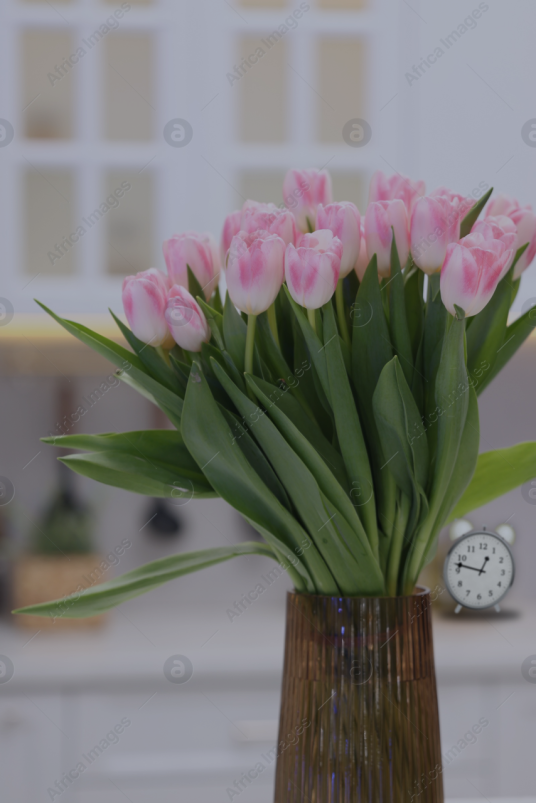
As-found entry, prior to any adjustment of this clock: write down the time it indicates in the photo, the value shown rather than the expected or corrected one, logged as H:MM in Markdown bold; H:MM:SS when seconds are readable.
**12:47**
